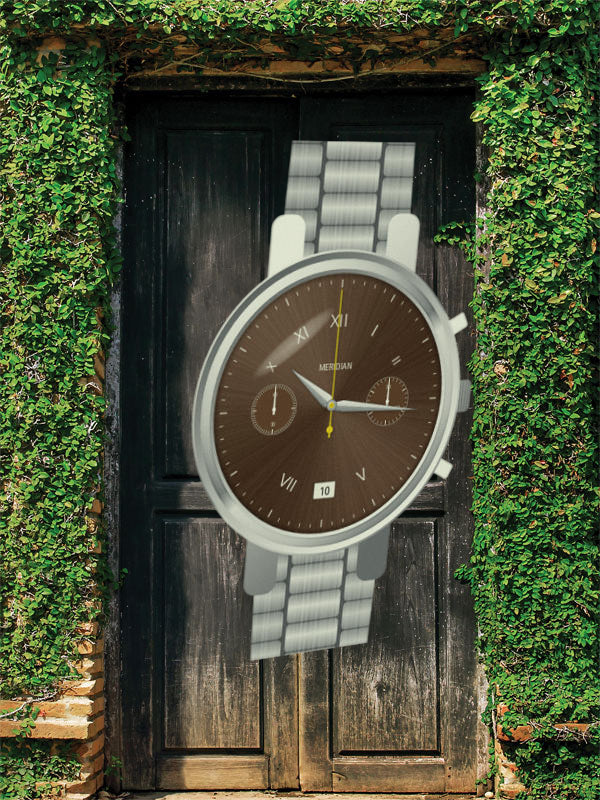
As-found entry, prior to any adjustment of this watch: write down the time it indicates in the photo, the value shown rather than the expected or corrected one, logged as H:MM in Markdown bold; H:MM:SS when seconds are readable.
**10:16**
